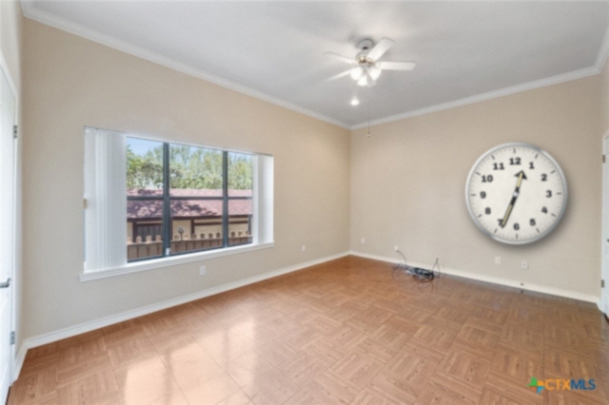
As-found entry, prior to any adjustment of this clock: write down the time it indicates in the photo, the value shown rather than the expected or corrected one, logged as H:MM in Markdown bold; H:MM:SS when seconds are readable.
**12:34**
